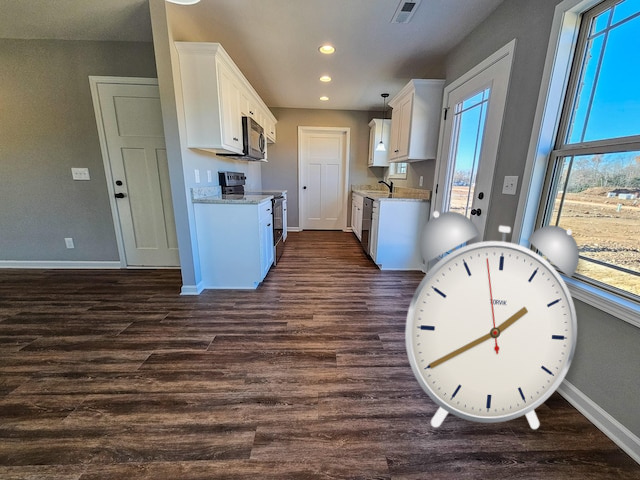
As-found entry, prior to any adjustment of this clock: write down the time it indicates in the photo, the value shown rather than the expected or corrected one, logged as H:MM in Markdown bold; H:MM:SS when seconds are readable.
**1:39:58**
